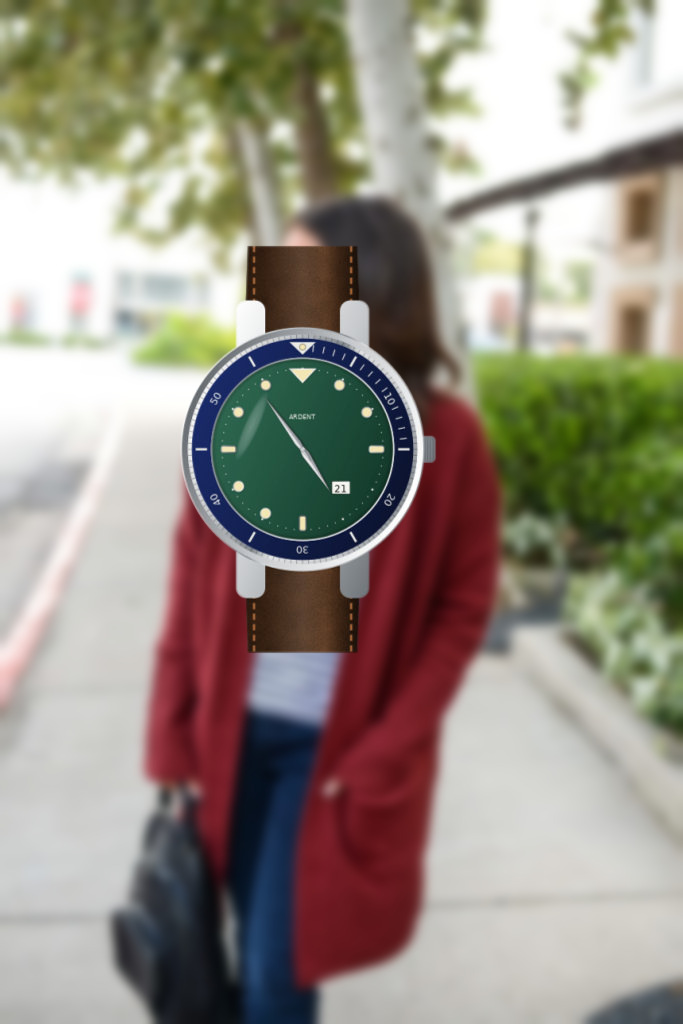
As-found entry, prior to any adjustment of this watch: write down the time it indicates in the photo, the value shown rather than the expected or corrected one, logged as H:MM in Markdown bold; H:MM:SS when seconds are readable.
**4:54**
